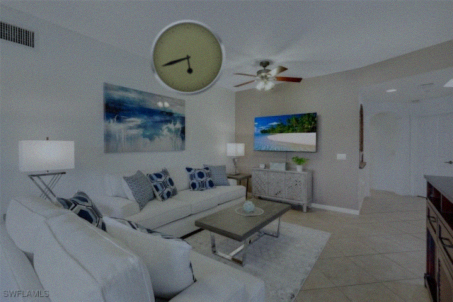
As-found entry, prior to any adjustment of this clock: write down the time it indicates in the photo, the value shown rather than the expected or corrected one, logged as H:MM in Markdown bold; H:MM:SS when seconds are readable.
**5:42**
